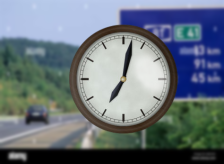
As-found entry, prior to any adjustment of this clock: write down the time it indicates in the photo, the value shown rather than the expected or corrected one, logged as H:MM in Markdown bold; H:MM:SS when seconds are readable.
**7:02**
